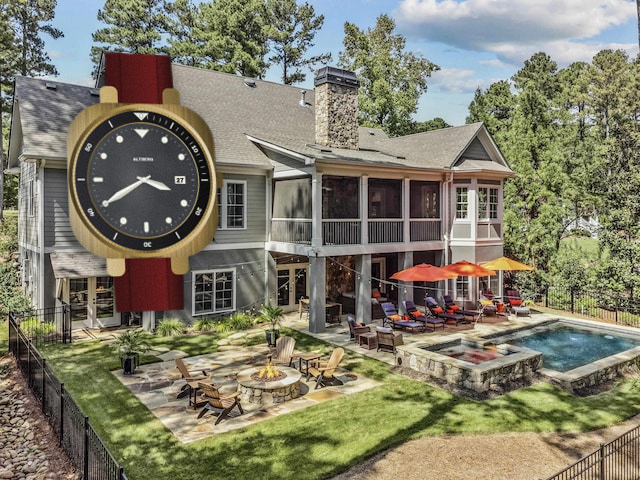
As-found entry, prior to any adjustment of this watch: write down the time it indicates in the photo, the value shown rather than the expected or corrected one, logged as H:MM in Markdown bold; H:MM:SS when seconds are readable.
**3:40**
